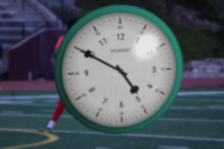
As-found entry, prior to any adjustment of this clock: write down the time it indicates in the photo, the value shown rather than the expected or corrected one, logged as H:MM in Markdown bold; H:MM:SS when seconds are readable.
**4:50**
